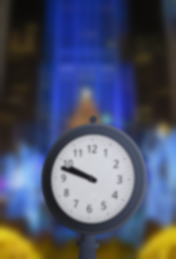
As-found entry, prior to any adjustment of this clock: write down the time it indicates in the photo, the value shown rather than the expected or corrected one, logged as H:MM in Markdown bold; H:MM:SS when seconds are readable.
**9:48**
